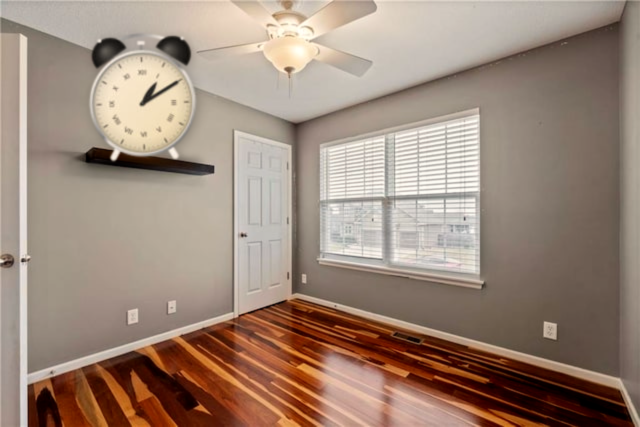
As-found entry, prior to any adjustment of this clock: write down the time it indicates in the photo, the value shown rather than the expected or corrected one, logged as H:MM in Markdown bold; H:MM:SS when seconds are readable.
**1:10**
